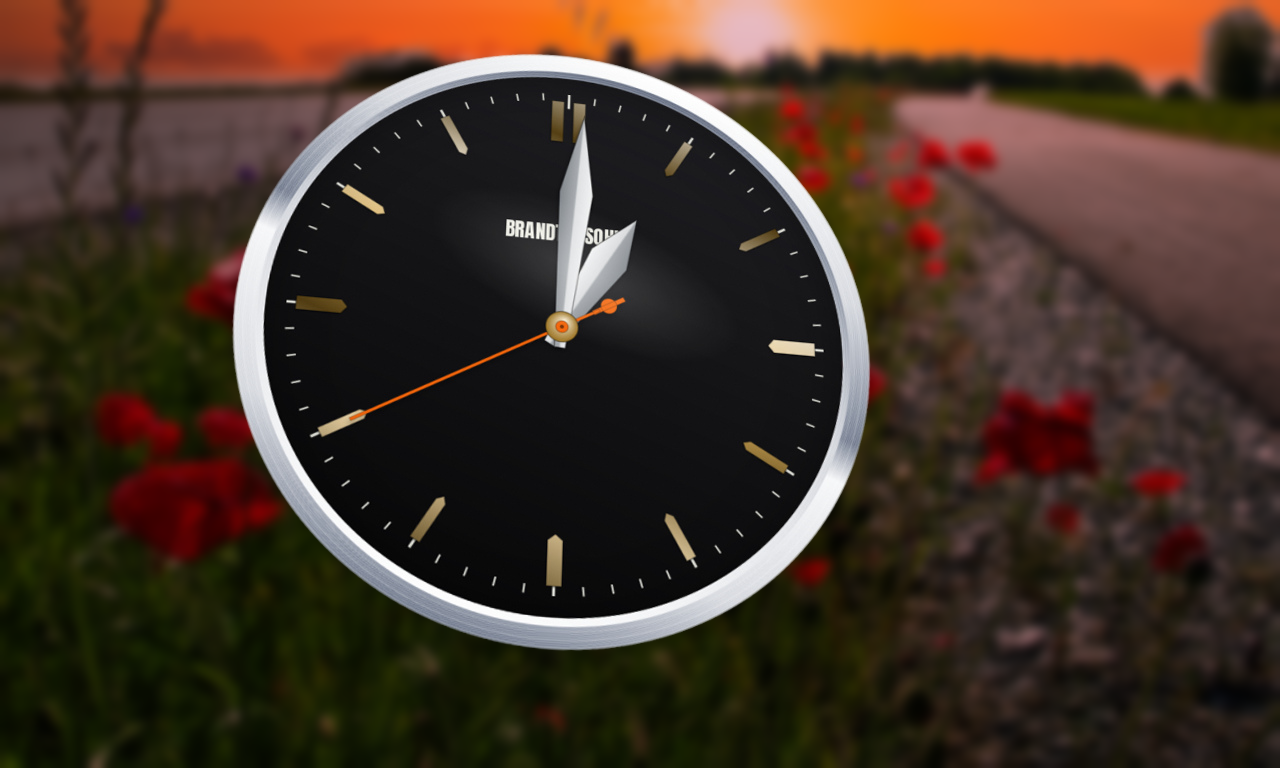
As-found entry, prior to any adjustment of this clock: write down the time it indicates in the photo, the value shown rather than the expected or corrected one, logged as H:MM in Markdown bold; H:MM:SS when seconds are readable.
**1:00:40**
